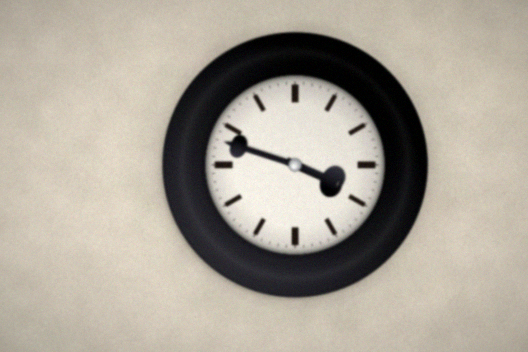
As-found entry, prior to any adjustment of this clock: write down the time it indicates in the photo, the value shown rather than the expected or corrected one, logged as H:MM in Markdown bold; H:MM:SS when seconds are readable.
**3:48**
